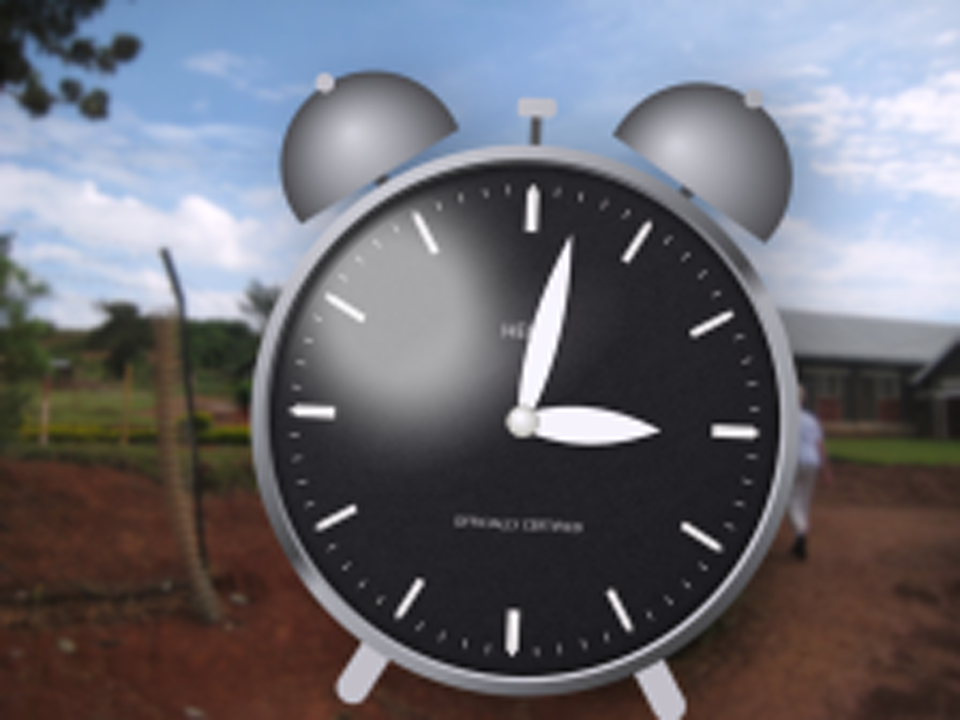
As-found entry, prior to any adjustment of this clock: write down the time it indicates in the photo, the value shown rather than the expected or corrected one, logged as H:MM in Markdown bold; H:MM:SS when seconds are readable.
**3:02**
